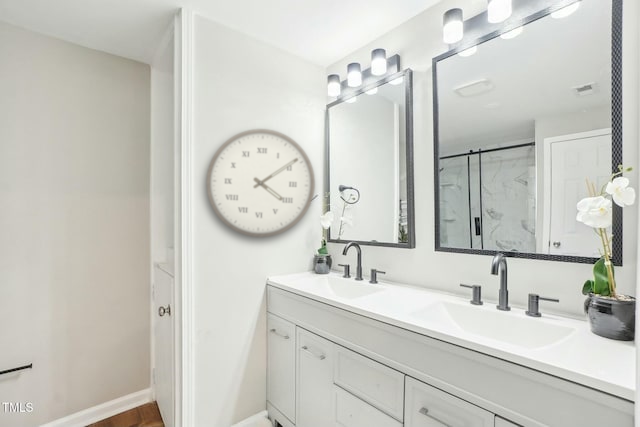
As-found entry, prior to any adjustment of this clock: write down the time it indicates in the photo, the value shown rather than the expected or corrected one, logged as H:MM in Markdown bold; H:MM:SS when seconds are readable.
**4:09**
